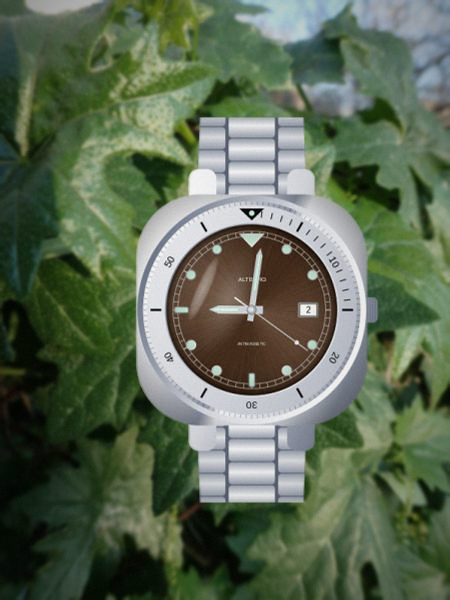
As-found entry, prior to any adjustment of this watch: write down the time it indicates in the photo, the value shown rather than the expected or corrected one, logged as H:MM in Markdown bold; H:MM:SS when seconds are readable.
**9:01:21**
